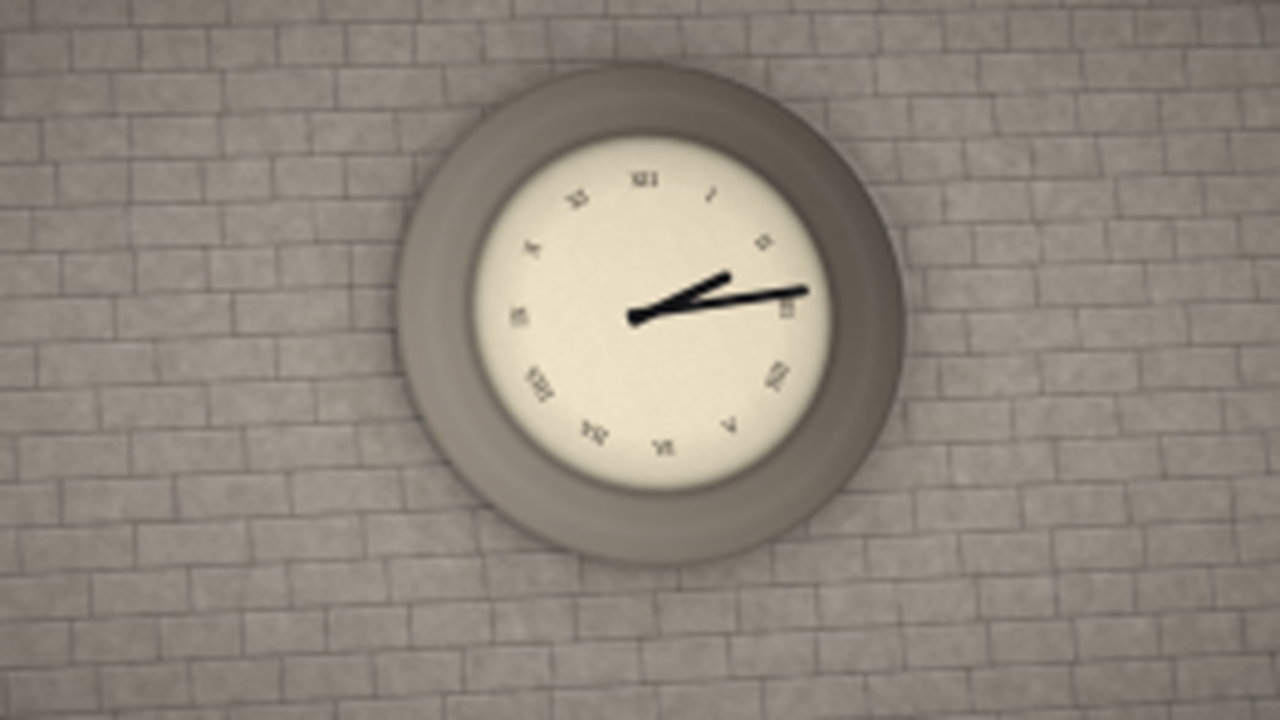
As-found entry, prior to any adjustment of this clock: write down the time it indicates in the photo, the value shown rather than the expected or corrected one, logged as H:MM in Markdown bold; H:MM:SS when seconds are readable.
**2:14**
